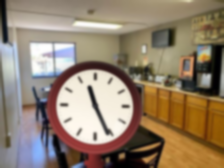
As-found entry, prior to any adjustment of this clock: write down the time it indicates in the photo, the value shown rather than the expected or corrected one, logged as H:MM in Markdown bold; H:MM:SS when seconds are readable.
**11:26**
